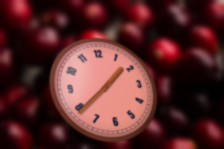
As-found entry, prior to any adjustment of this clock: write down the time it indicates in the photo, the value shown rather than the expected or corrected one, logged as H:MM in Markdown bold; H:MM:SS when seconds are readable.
**1:39**
